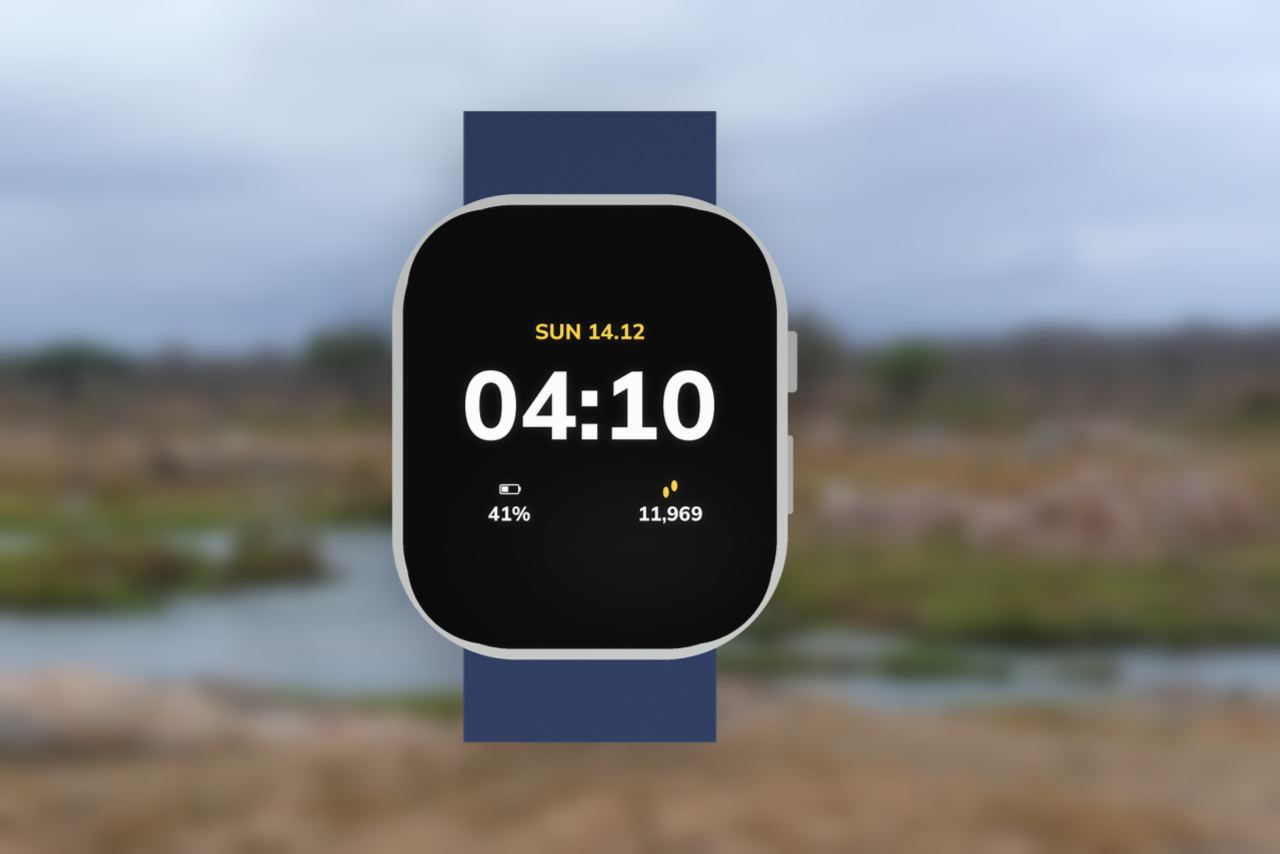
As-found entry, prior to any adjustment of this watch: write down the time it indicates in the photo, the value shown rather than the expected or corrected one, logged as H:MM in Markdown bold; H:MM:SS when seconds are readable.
**4:10**
